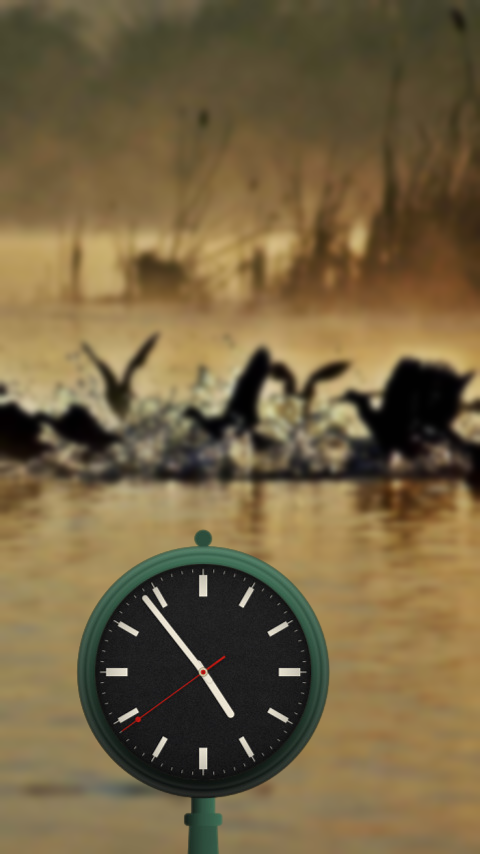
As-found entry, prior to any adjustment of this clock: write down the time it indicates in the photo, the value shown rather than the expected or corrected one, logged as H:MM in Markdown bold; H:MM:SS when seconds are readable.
**4:53:39**
